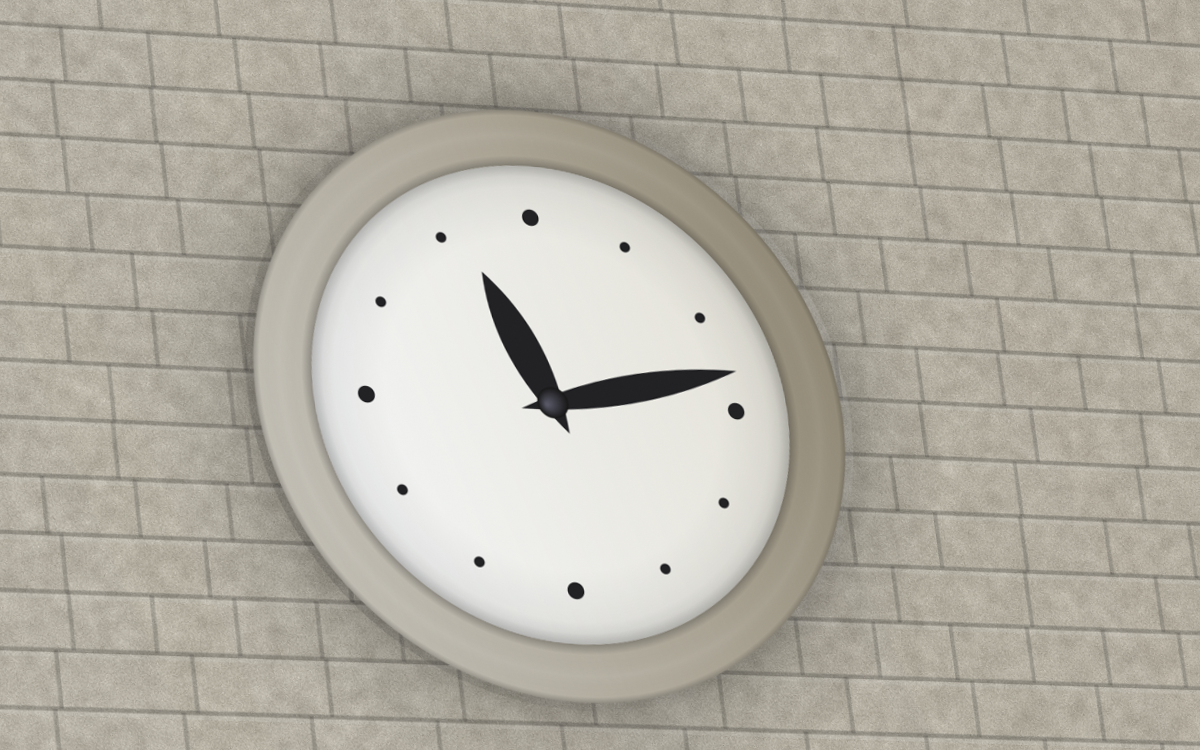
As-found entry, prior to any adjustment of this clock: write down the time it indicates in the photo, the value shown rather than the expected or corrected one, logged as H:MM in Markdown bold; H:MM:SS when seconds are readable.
**11:13**
